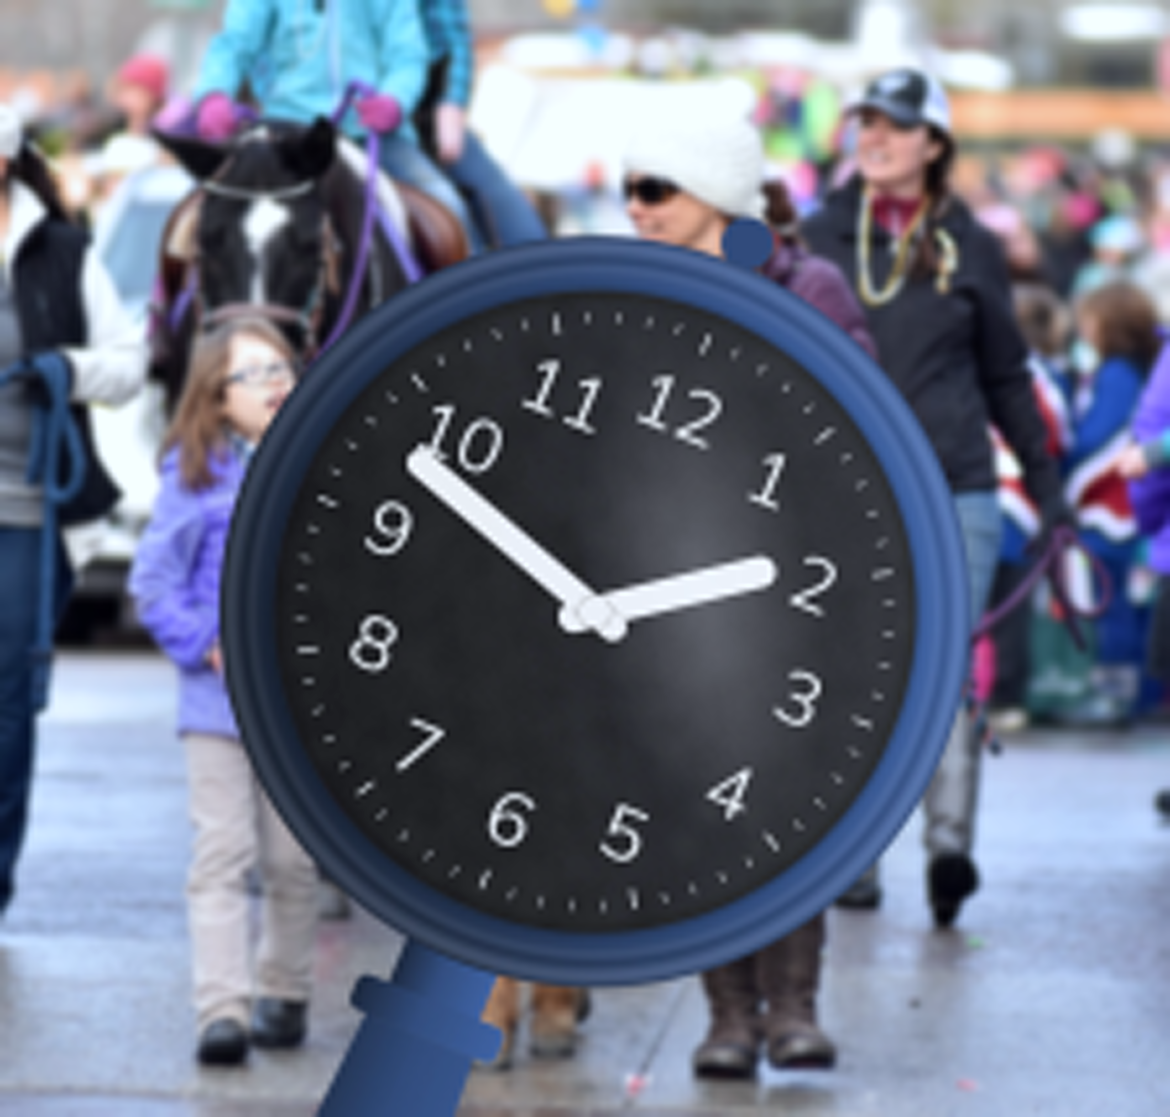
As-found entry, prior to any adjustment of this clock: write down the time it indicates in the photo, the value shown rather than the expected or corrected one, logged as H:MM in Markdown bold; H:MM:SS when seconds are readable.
**1:48**
